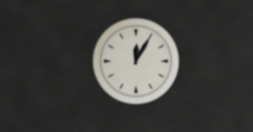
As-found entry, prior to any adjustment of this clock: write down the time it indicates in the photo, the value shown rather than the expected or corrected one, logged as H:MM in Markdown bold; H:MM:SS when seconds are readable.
**12:05**
